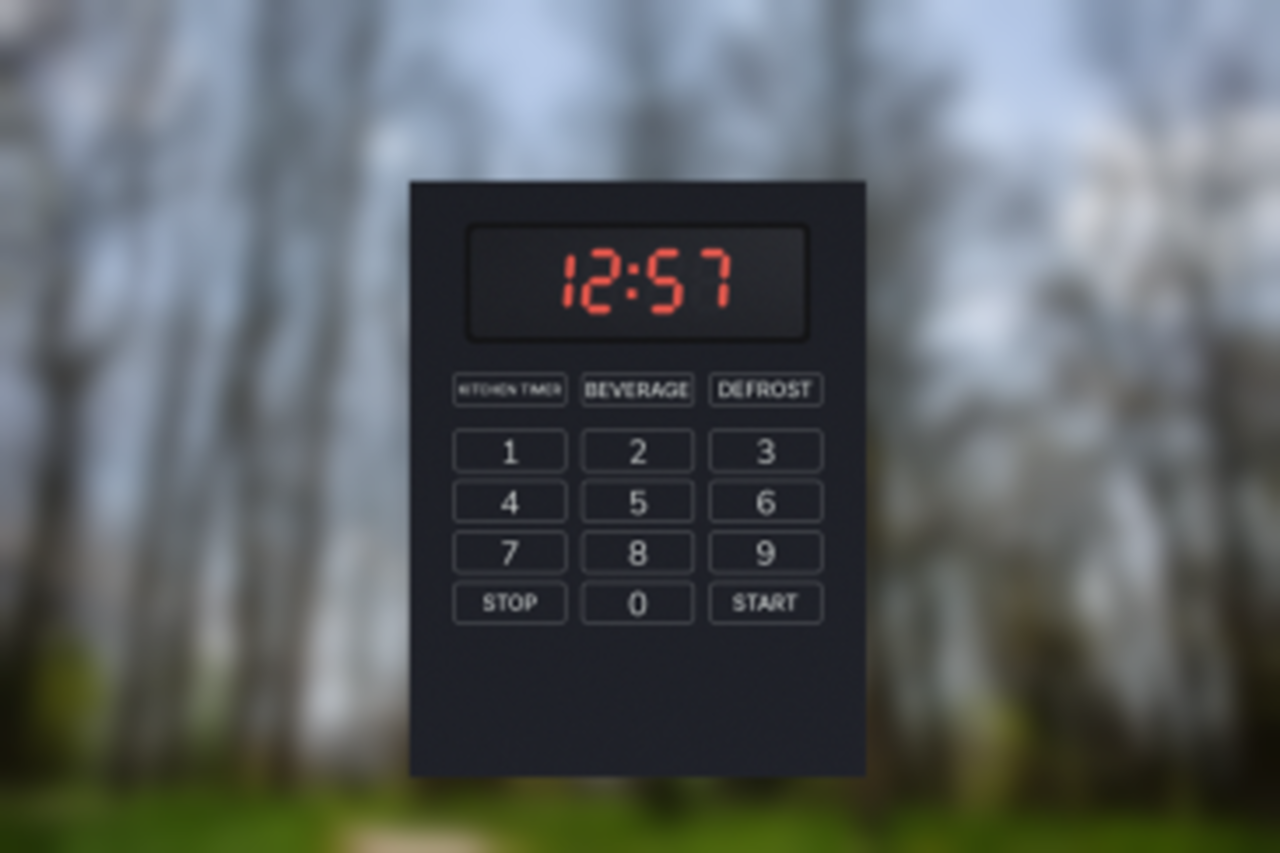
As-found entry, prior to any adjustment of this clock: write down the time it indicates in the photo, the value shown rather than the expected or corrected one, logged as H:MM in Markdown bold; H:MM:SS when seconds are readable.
**12:57**
